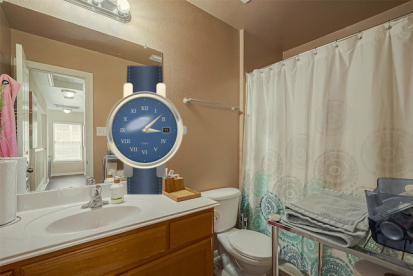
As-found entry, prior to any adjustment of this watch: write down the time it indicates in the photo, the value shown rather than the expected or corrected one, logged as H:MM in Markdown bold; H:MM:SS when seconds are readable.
**3:08**
